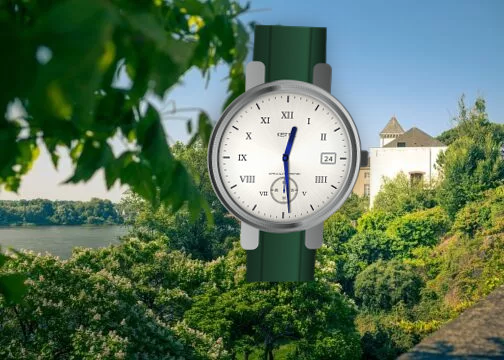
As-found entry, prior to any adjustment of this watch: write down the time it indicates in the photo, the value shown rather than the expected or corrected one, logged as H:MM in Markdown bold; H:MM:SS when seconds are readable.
**12:29**
